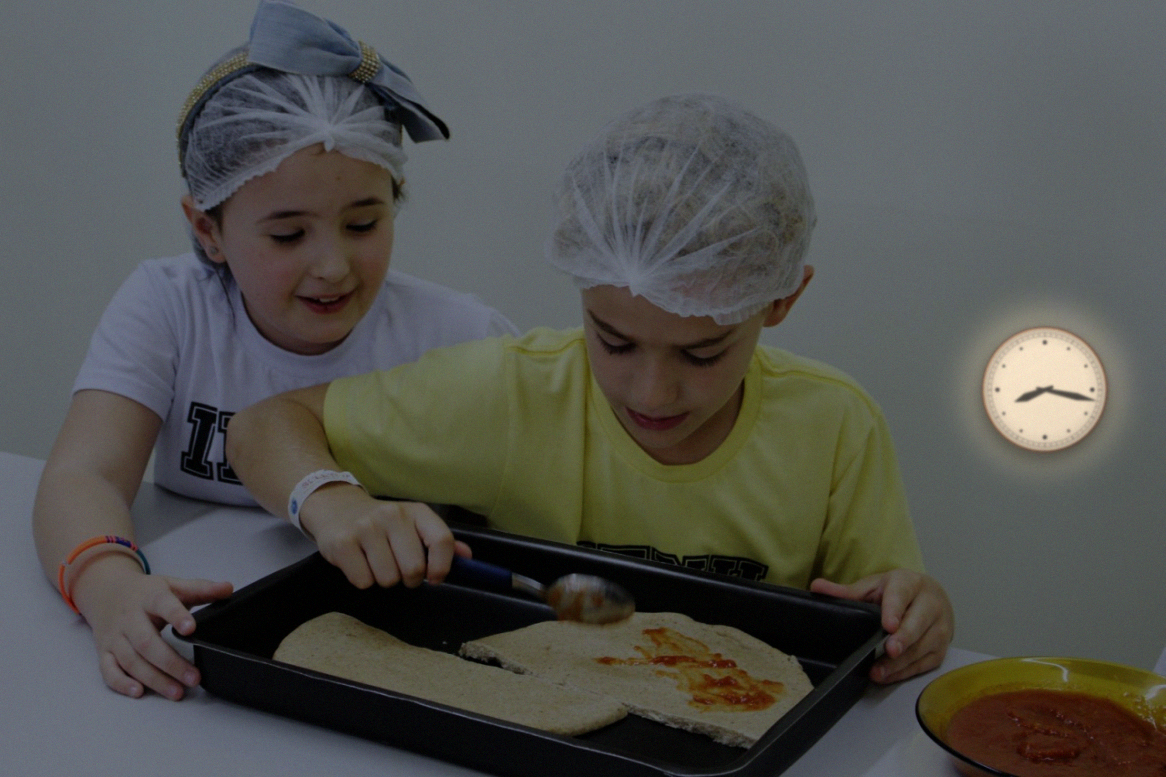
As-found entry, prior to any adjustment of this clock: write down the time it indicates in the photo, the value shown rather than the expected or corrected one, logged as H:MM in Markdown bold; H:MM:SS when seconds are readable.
**8:17**
